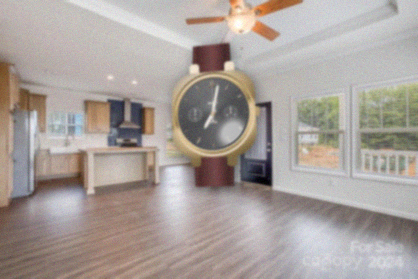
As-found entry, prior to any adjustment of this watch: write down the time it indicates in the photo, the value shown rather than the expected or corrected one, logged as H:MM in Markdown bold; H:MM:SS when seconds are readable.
**7:02**
